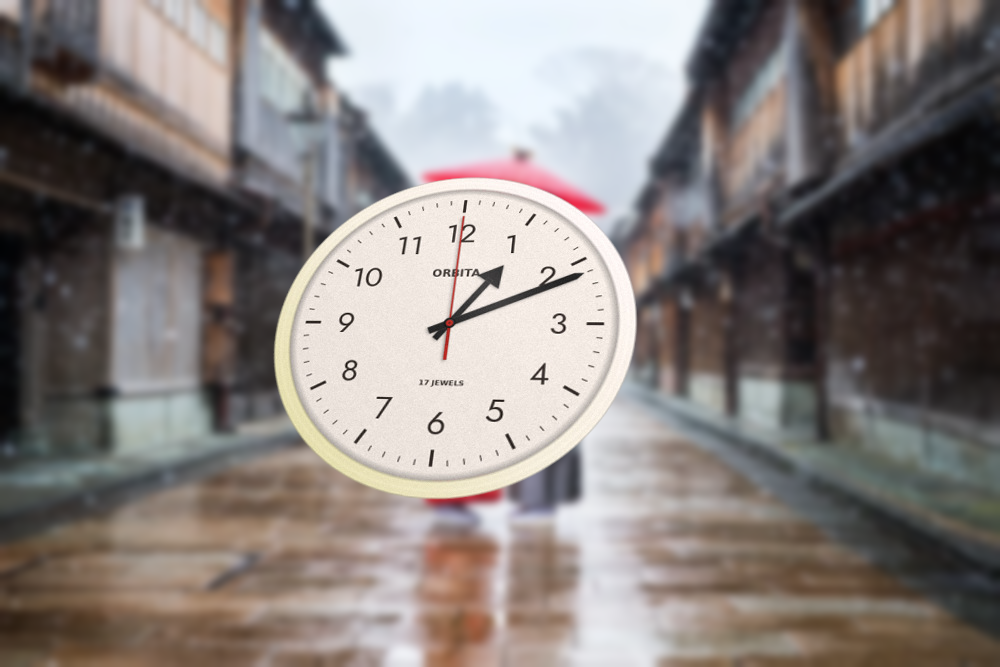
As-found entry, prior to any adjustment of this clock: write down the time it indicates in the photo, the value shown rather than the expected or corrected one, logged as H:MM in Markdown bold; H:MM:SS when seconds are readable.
**1:11:00**
